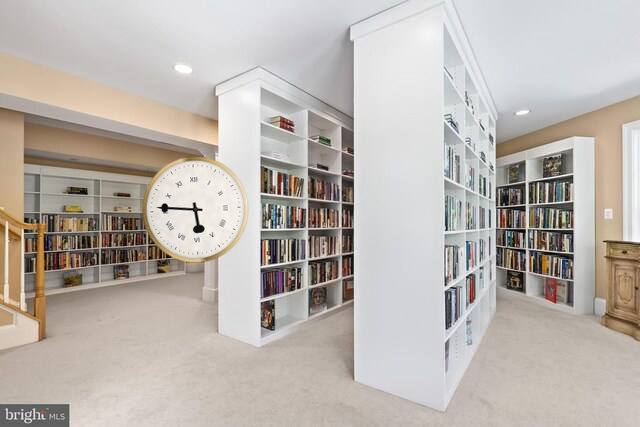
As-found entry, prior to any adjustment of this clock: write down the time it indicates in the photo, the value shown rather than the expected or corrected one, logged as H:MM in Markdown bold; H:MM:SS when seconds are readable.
**5:46**
